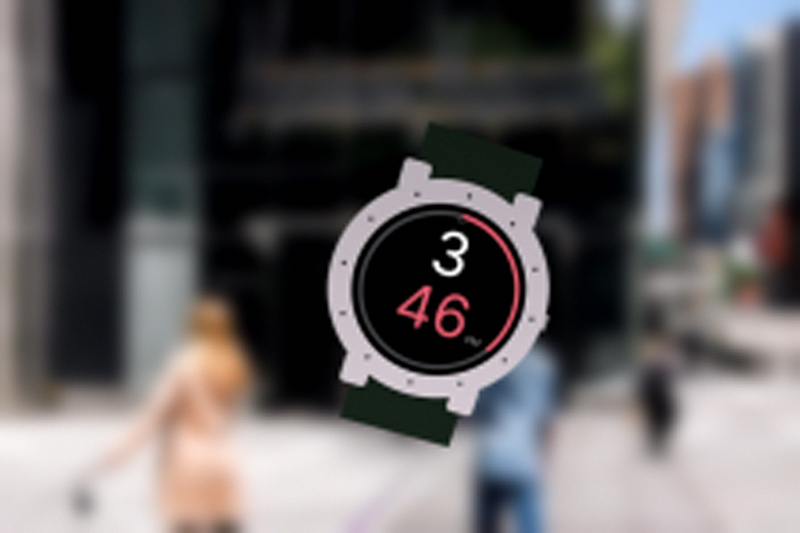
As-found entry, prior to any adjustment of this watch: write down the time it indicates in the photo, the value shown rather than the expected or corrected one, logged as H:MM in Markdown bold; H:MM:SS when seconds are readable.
**3:46**
